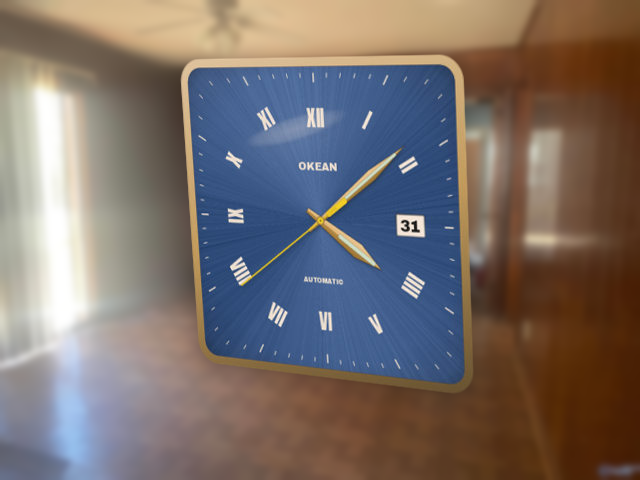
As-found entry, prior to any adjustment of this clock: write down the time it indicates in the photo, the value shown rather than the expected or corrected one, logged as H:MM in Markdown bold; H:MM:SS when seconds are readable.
**4:08:39**
